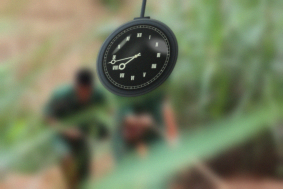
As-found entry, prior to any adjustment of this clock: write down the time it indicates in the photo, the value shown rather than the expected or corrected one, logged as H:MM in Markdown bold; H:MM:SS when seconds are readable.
**7:43**
